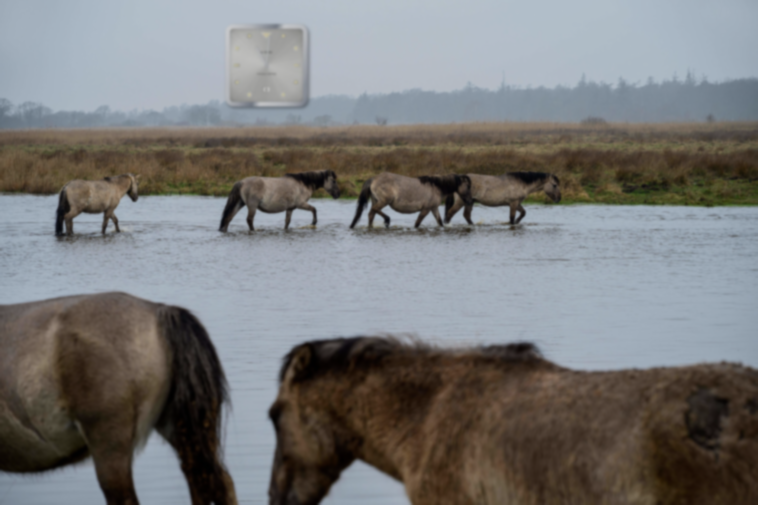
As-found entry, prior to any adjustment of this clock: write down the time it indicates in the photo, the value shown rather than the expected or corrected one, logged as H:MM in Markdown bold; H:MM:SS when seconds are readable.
**11:01**
